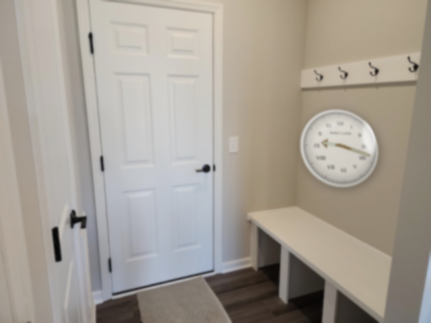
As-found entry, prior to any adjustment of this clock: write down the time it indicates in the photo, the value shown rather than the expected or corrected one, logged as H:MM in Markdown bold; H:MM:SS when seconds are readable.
**9:18**
